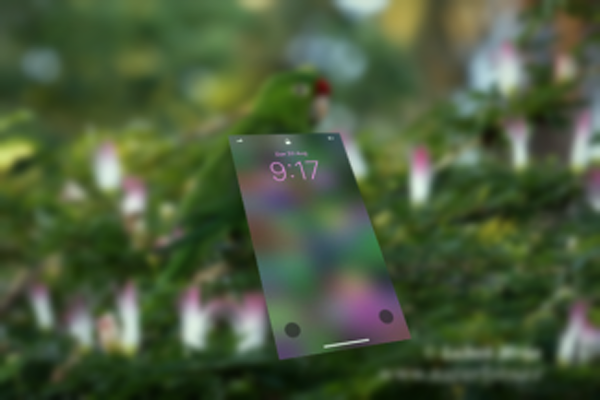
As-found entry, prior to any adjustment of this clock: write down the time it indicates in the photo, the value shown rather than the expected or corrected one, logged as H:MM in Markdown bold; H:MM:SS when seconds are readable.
**9:17**
